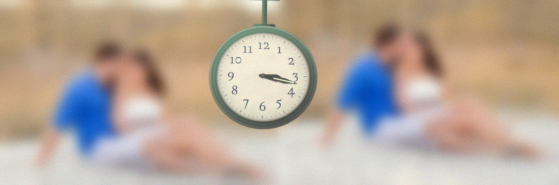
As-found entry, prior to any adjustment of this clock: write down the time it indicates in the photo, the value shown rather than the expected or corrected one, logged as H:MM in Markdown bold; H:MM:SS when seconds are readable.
**3:17**
